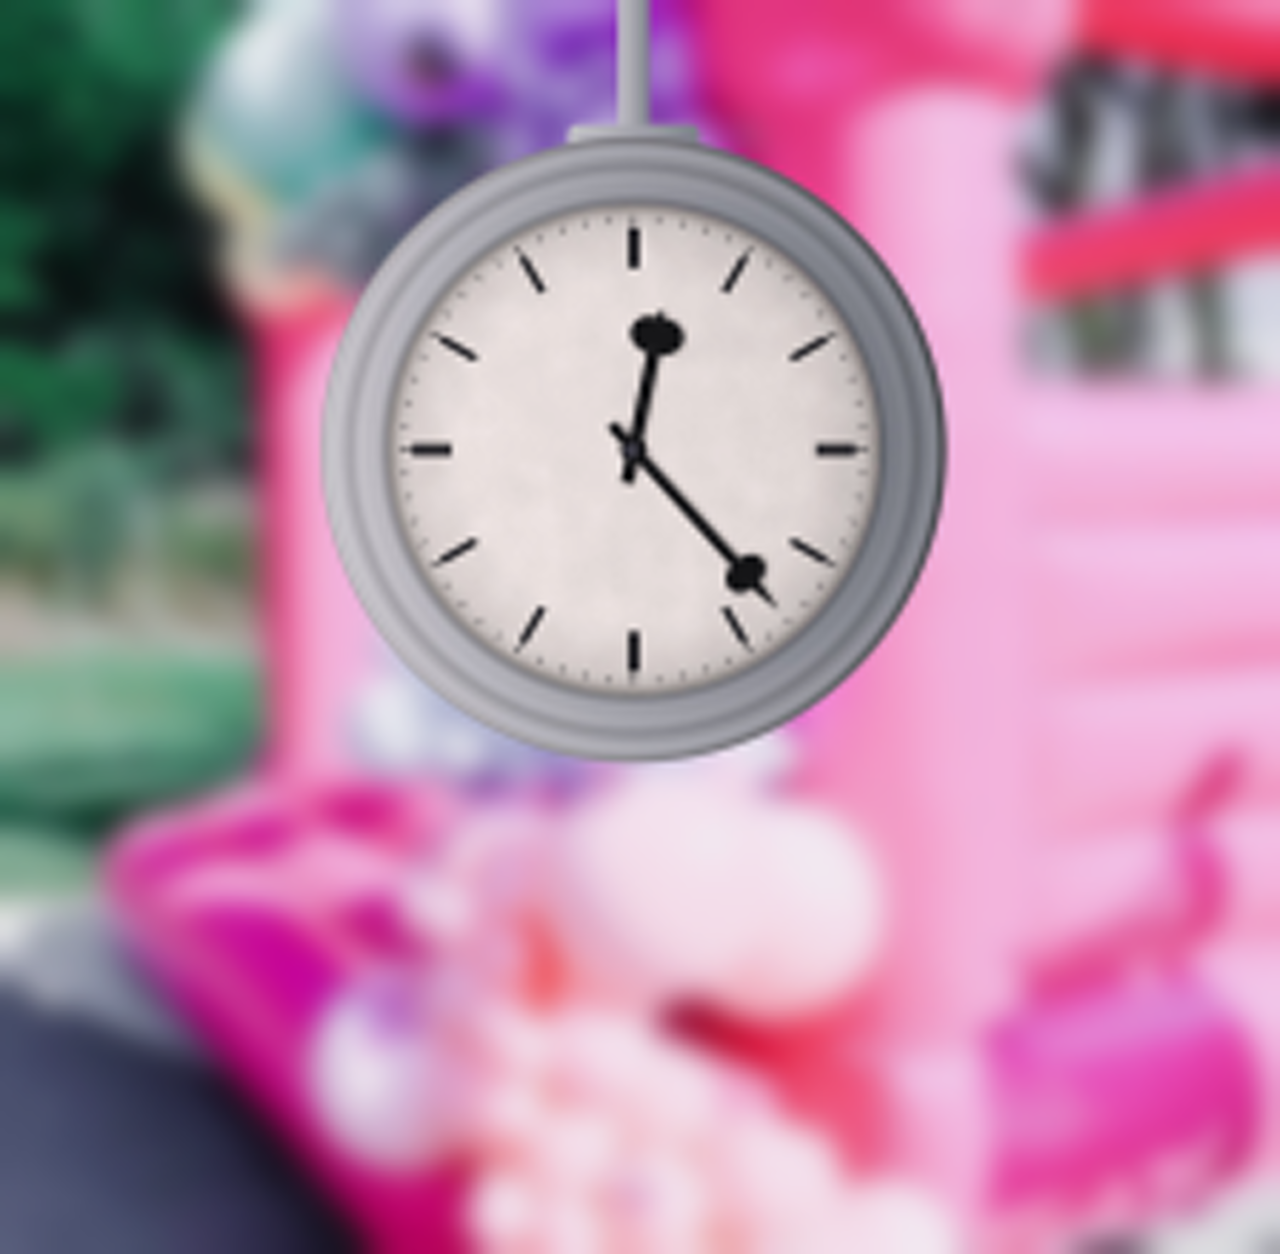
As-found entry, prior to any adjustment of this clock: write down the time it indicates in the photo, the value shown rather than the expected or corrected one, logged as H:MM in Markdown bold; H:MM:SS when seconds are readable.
**12:23**
